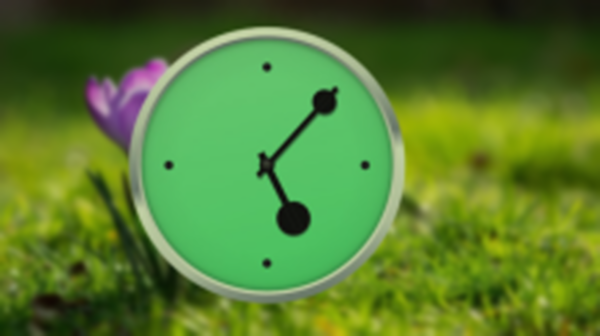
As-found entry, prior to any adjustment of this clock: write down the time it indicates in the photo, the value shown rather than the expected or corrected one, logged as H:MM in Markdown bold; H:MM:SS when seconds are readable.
**5:07**
